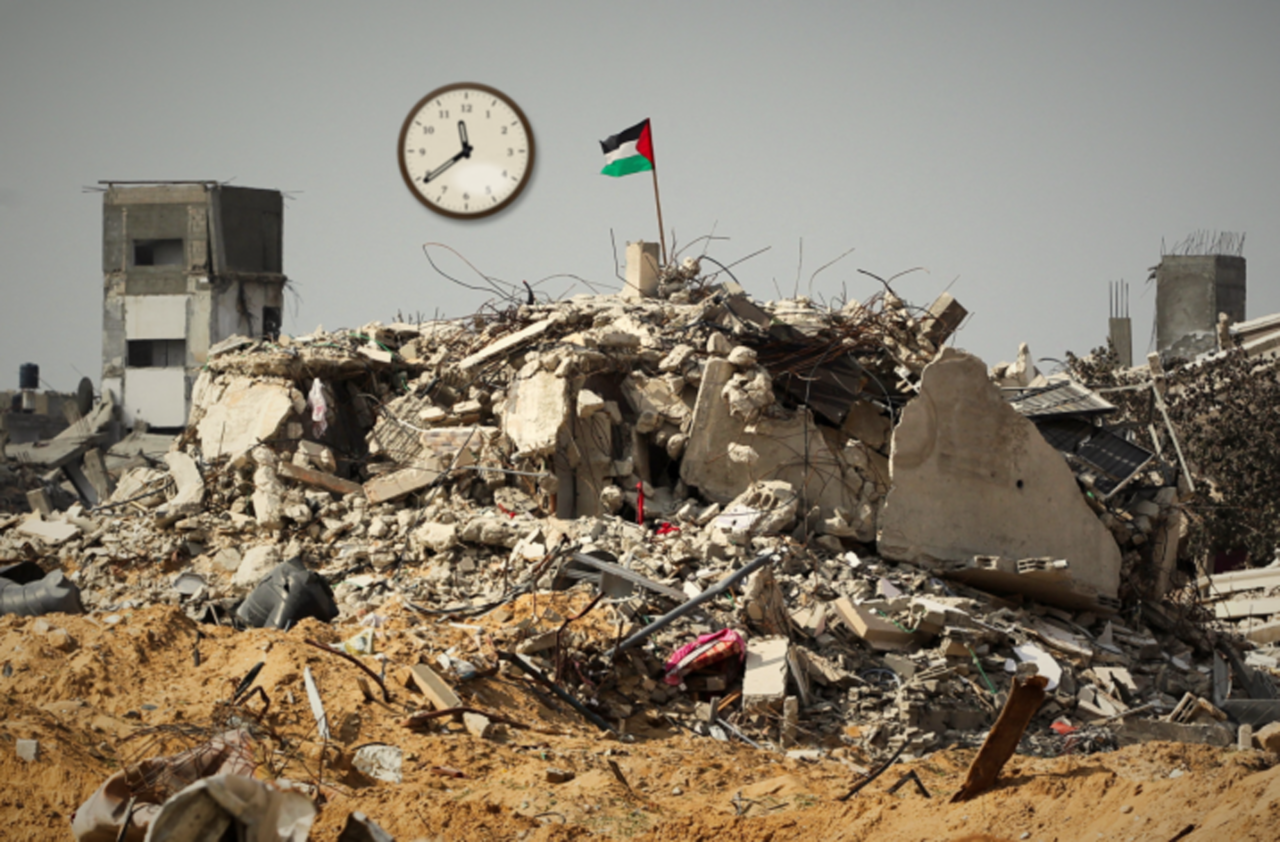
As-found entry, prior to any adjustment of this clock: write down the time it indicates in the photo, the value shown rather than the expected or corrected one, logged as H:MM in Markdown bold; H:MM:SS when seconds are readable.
**11:39**
